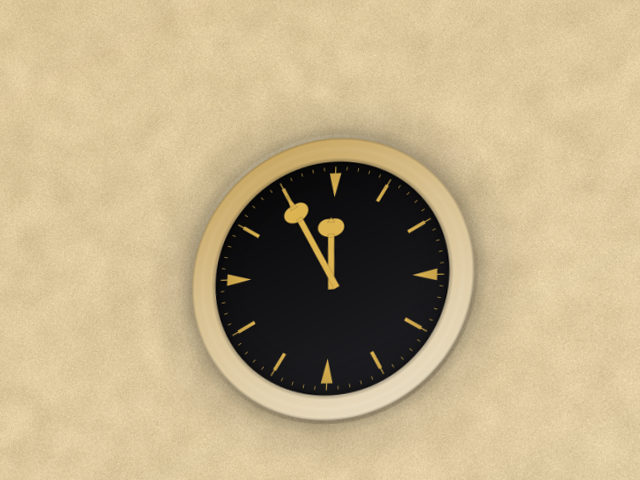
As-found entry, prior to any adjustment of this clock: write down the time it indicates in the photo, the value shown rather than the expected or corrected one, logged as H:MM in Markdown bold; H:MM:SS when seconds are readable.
**11:55**
